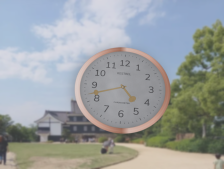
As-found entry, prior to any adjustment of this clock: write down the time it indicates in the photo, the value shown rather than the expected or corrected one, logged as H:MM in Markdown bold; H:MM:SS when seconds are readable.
**4:42**
